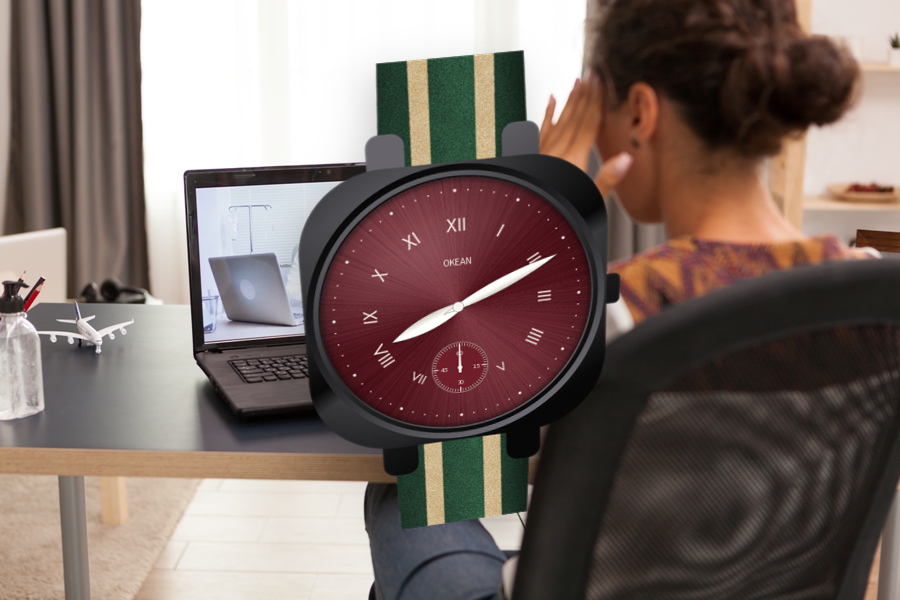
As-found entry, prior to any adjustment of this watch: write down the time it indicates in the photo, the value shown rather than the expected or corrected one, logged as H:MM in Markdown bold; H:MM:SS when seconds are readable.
**8:11**
